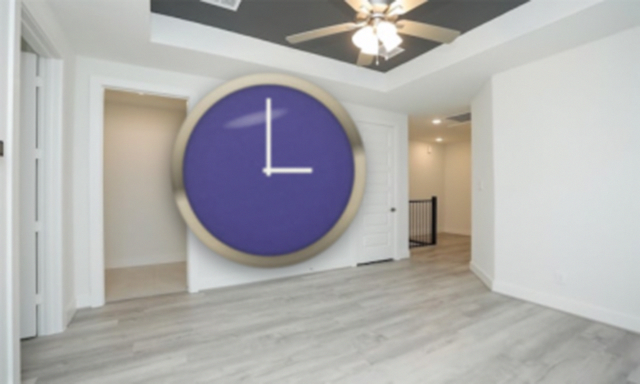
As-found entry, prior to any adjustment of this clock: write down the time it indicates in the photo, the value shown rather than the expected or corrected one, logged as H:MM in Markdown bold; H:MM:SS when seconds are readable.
**3:00**
